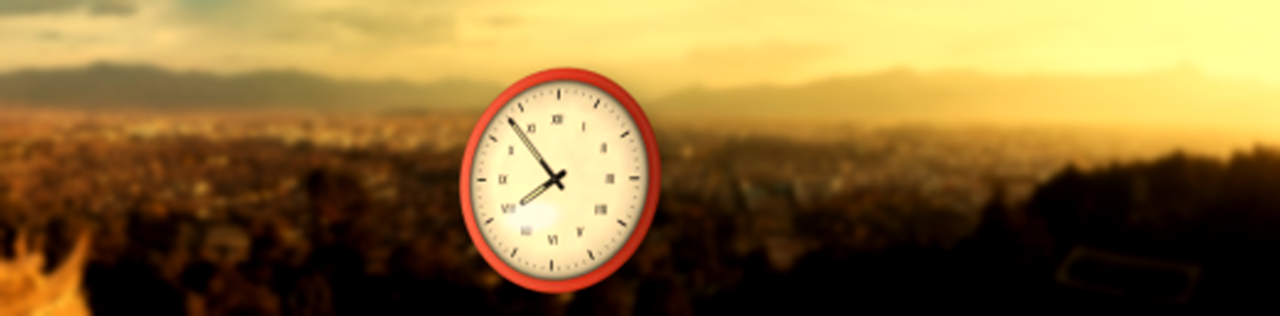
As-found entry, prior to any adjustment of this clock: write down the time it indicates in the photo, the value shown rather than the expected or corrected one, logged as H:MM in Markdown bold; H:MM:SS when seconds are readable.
**7:53**
